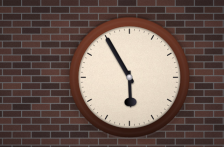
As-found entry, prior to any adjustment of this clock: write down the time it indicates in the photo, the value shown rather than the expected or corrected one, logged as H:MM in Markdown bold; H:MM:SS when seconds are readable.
**5:55**
